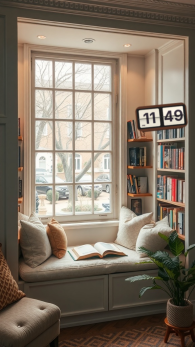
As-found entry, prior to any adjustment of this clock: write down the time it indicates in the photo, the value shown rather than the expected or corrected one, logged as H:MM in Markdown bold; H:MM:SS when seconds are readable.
**11:49**
